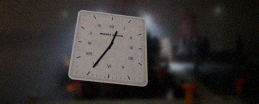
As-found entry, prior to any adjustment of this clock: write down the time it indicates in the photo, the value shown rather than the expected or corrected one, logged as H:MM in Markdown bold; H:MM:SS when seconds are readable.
**12:35**
